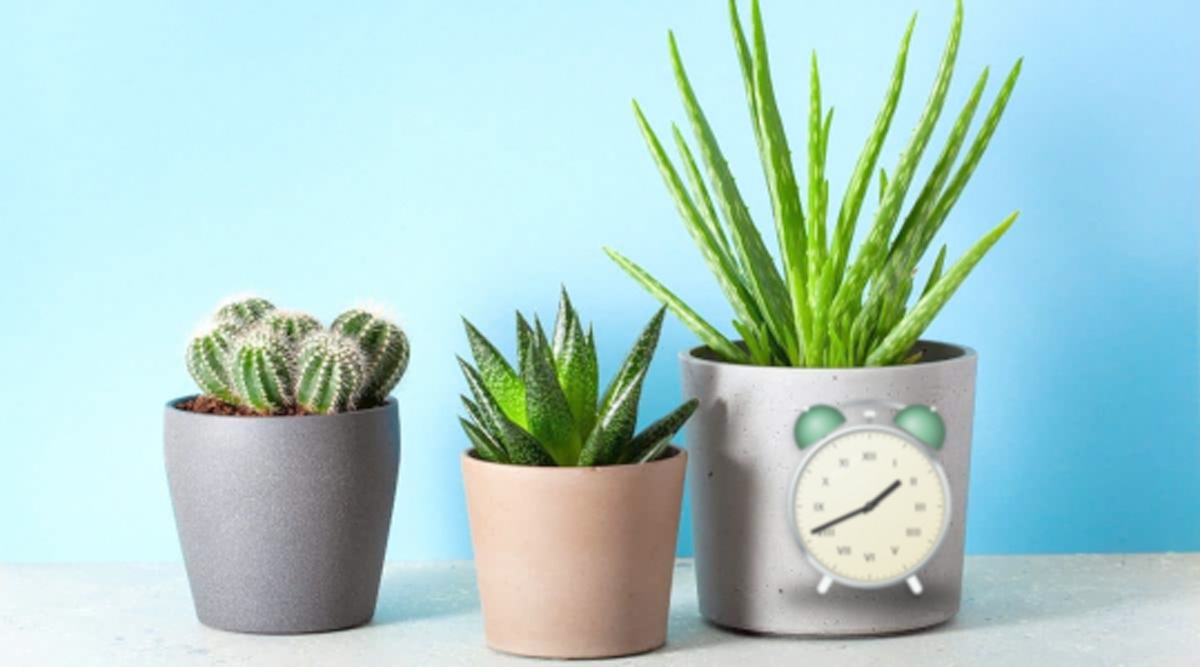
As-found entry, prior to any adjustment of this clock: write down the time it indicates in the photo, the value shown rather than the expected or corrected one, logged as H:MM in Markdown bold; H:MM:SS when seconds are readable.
**1:41**
